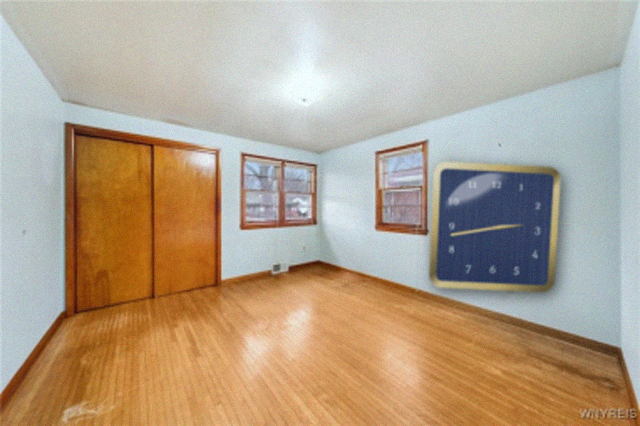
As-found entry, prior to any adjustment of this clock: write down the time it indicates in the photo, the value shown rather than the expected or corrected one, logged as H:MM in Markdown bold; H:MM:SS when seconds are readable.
**2:43**
